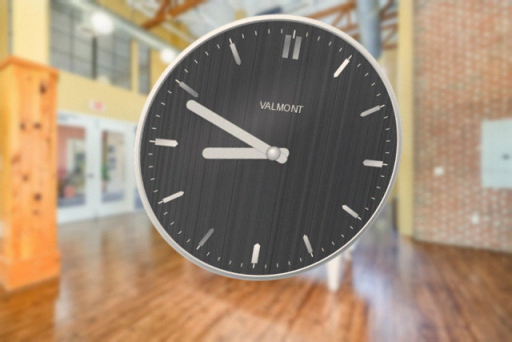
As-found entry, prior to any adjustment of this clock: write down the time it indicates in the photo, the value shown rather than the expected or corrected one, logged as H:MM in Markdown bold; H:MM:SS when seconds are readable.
**8:49**
